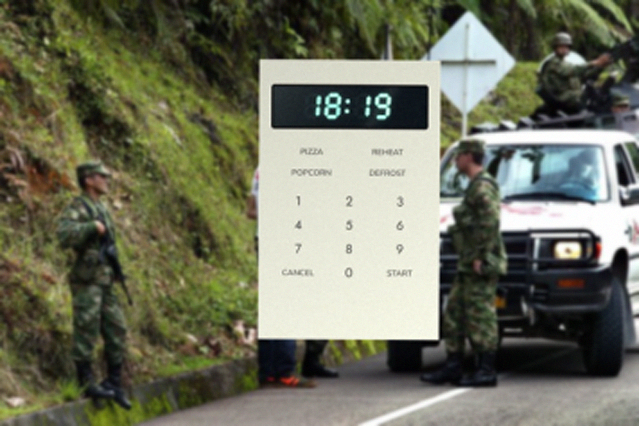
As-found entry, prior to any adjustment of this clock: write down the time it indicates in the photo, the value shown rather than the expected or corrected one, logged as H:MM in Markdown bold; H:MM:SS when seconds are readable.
**18:19**
